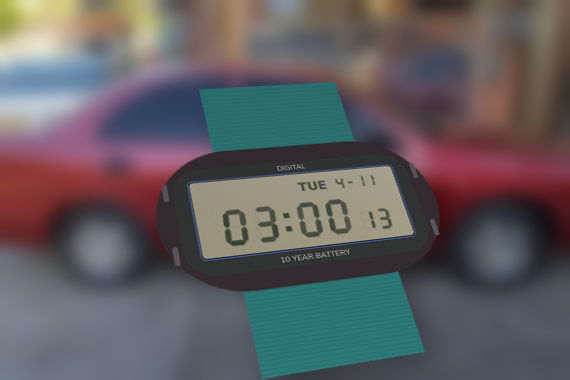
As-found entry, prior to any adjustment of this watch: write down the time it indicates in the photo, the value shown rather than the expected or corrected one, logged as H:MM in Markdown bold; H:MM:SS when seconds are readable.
**3:00:13**
